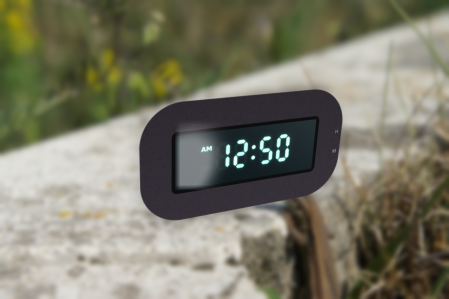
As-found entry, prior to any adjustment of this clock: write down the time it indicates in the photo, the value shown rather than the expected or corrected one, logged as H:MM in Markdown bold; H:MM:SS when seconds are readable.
**12:50**
